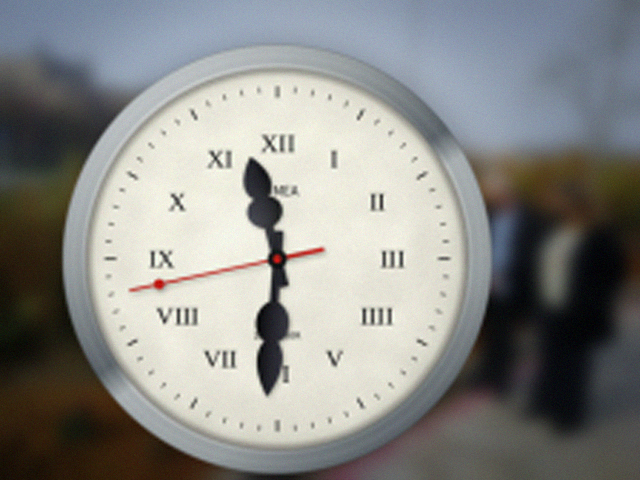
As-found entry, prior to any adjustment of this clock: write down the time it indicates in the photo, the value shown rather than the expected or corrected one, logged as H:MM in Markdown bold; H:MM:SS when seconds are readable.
**11:30:43**
